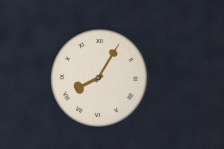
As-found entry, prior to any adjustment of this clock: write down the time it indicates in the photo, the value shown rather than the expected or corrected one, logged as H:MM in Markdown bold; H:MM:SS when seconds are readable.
**8:05**
